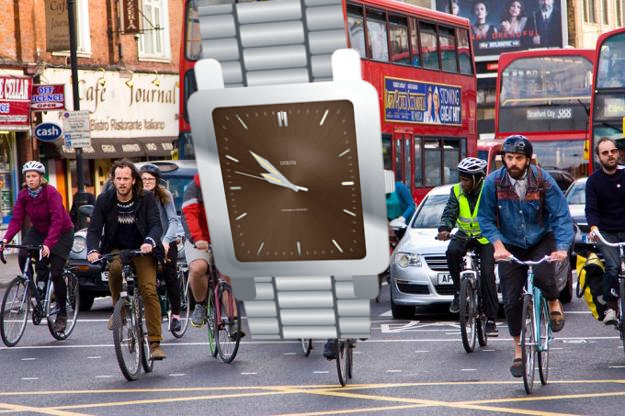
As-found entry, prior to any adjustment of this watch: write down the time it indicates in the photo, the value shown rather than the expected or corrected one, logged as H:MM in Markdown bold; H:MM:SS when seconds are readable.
**9:52:48**
